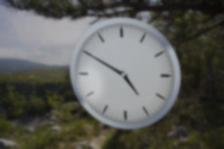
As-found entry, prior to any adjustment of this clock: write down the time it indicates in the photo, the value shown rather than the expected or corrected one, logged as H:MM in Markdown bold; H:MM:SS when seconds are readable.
**4:50**
